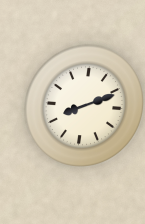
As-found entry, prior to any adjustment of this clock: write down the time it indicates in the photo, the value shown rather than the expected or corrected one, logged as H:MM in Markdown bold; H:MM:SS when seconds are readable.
**8:11**
